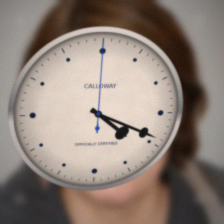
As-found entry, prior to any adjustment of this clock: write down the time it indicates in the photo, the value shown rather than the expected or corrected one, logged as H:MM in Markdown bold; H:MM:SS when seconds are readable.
**4:19:00**
